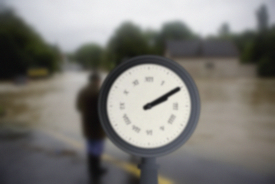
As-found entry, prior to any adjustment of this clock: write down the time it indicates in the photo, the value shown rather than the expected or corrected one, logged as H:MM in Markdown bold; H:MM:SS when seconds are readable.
**2:10**
